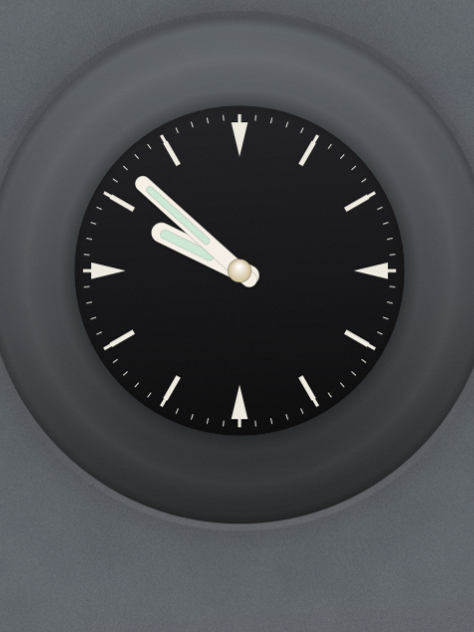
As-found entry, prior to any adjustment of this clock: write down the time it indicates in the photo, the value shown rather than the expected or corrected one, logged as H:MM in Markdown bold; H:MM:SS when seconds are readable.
**9:52**
